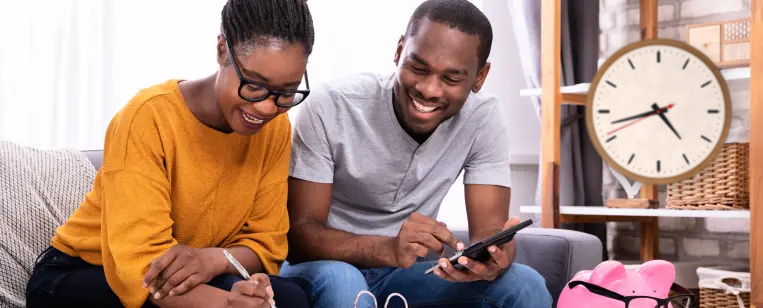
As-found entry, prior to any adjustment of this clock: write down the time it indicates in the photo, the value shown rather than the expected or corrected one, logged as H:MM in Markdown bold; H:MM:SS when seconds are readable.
**4:42:41**
